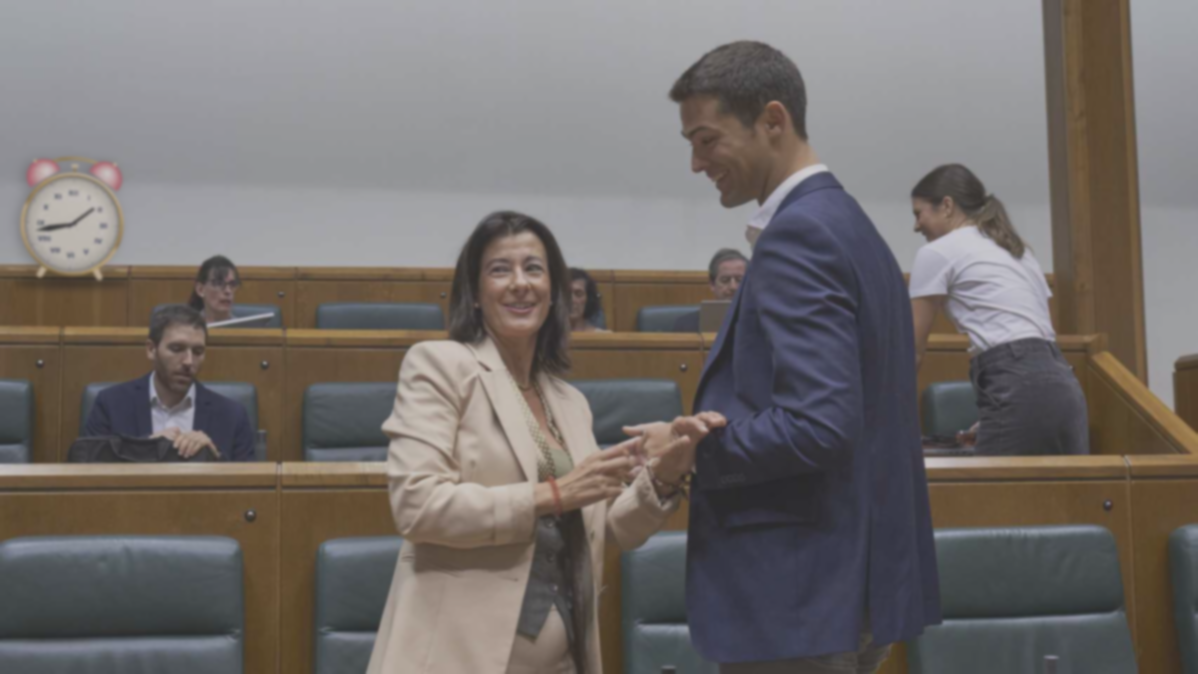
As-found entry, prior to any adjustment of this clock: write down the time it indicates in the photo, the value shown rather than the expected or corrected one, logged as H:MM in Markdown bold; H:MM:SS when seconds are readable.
**1:43**
